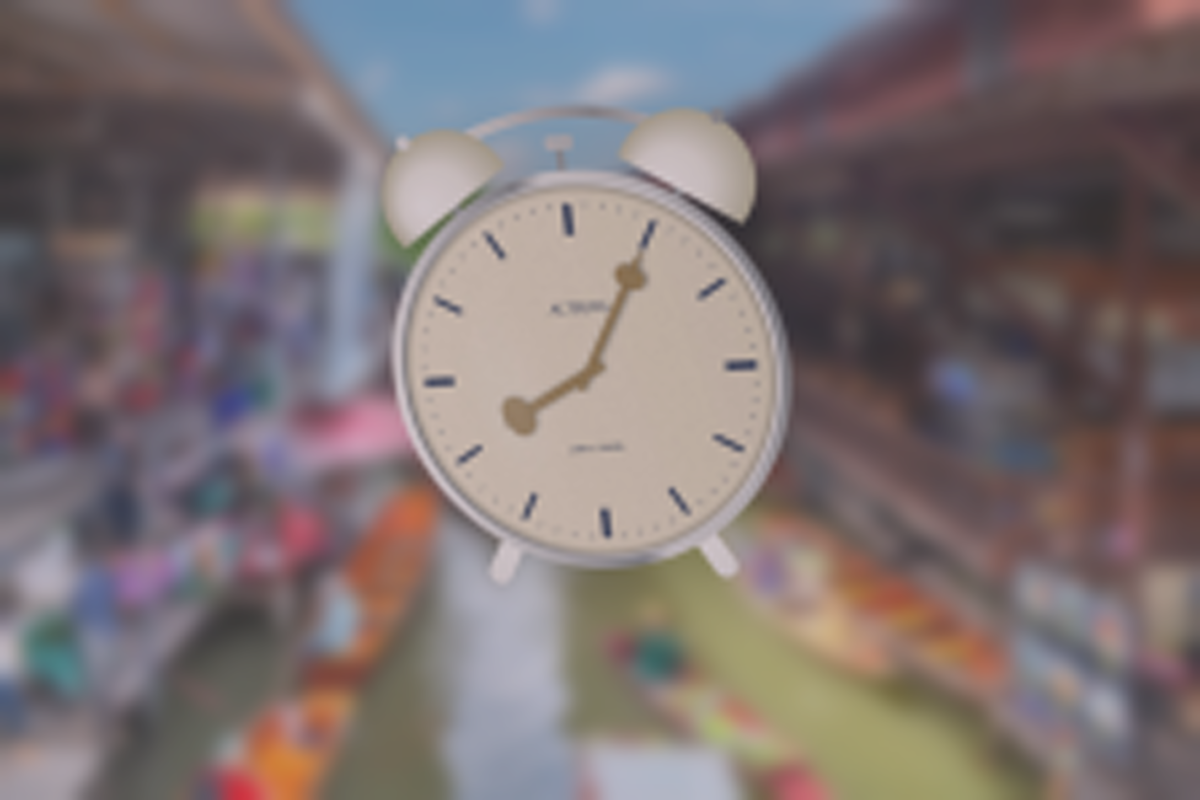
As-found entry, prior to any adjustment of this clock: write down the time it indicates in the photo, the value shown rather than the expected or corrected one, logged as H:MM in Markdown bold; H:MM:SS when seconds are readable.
**8:05**
